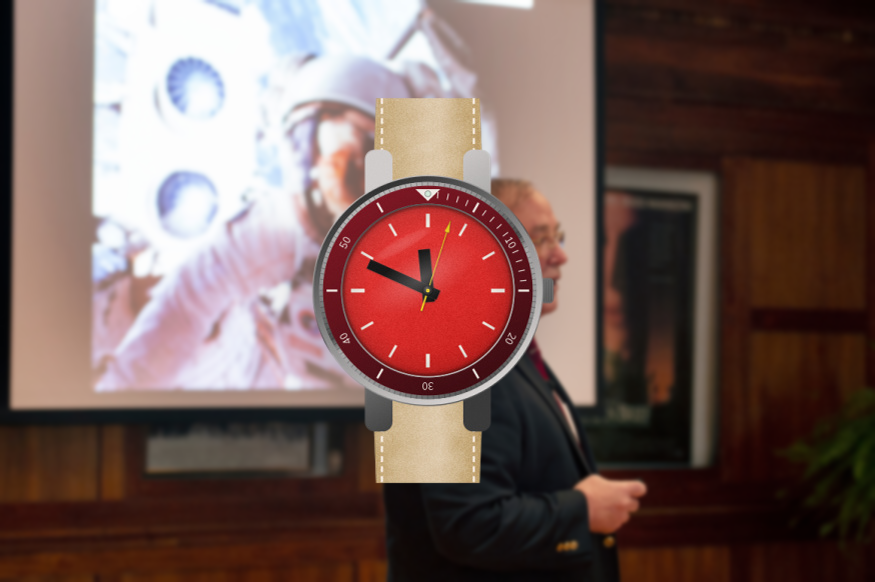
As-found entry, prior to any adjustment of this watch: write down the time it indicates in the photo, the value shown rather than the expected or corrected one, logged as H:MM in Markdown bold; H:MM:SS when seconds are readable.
**11:49:03**
